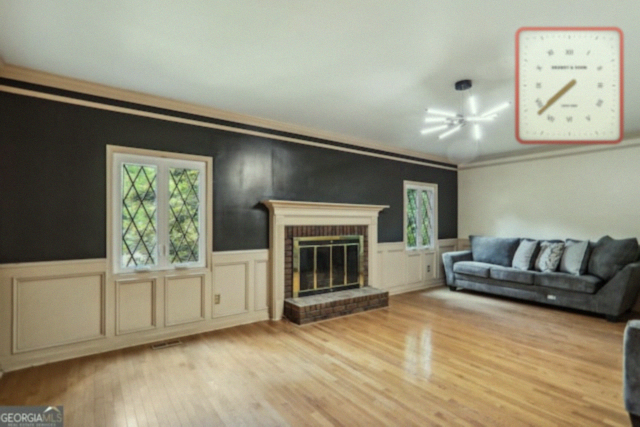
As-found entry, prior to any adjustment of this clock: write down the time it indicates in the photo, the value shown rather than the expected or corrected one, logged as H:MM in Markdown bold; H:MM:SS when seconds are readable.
**7:38**
